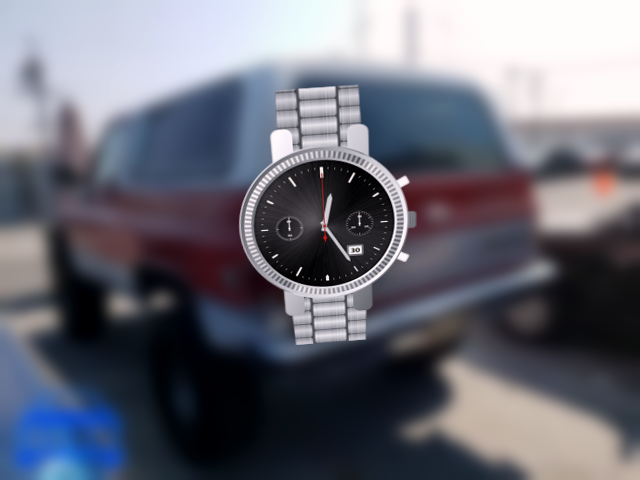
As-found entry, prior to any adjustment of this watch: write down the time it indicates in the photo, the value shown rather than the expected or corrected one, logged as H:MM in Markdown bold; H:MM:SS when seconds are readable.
**12:25**
